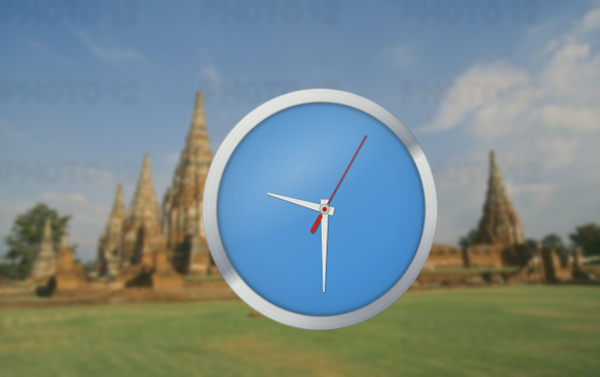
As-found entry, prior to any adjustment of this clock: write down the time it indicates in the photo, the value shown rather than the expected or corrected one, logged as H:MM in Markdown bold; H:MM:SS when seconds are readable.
**9:30:05**
